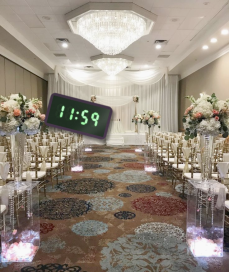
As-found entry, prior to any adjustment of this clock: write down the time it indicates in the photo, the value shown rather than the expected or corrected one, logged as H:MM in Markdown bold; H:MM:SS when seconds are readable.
**11:59**
